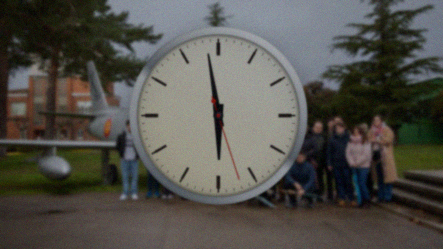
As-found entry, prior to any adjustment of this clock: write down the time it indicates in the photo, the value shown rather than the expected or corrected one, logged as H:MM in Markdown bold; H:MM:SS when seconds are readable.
**5:58:27**
